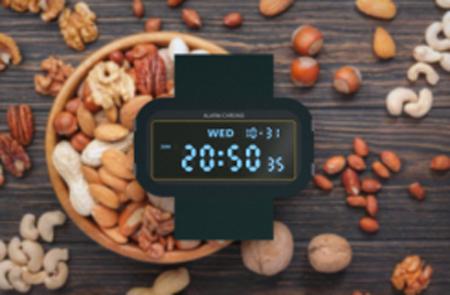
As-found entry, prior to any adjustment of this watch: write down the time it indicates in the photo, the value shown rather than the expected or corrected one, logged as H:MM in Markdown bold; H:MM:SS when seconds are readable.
**20:50:35**
